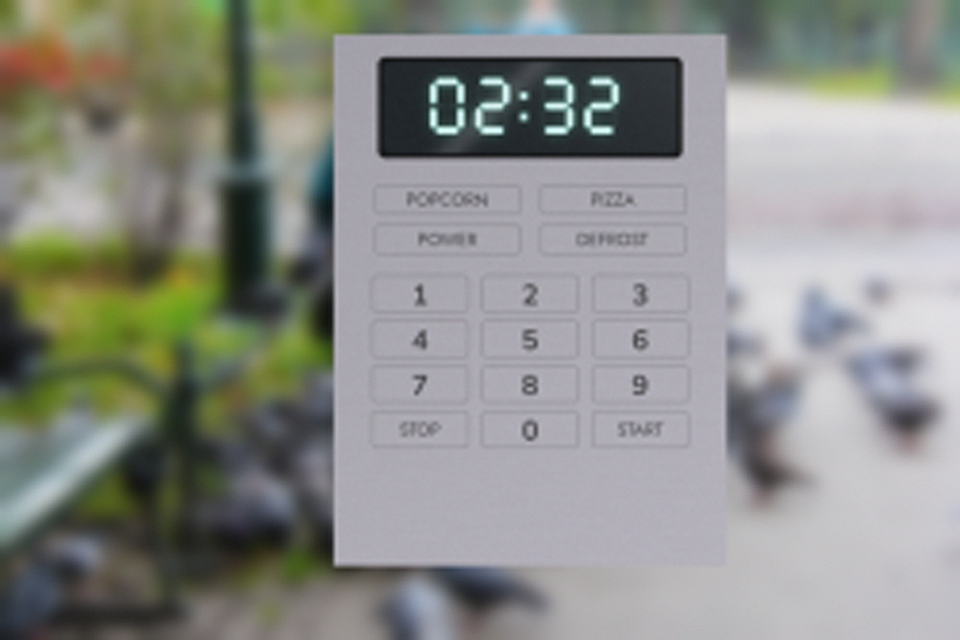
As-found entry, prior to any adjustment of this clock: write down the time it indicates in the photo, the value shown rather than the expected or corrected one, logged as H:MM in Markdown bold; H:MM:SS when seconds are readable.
**2:32**
